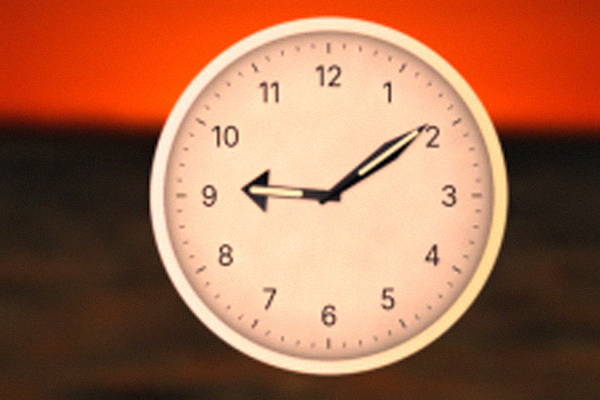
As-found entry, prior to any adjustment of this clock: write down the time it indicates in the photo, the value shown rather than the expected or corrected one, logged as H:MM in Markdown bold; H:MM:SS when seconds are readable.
**9:09**
